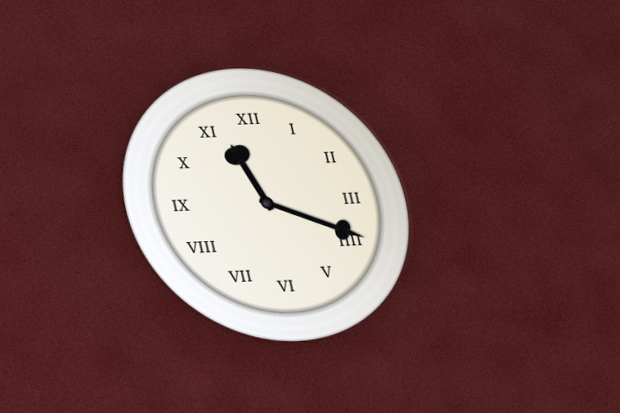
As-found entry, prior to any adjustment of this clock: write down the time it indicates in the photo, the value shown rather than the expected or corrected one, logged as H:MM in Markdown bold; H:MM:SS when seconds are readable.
**11:19**
